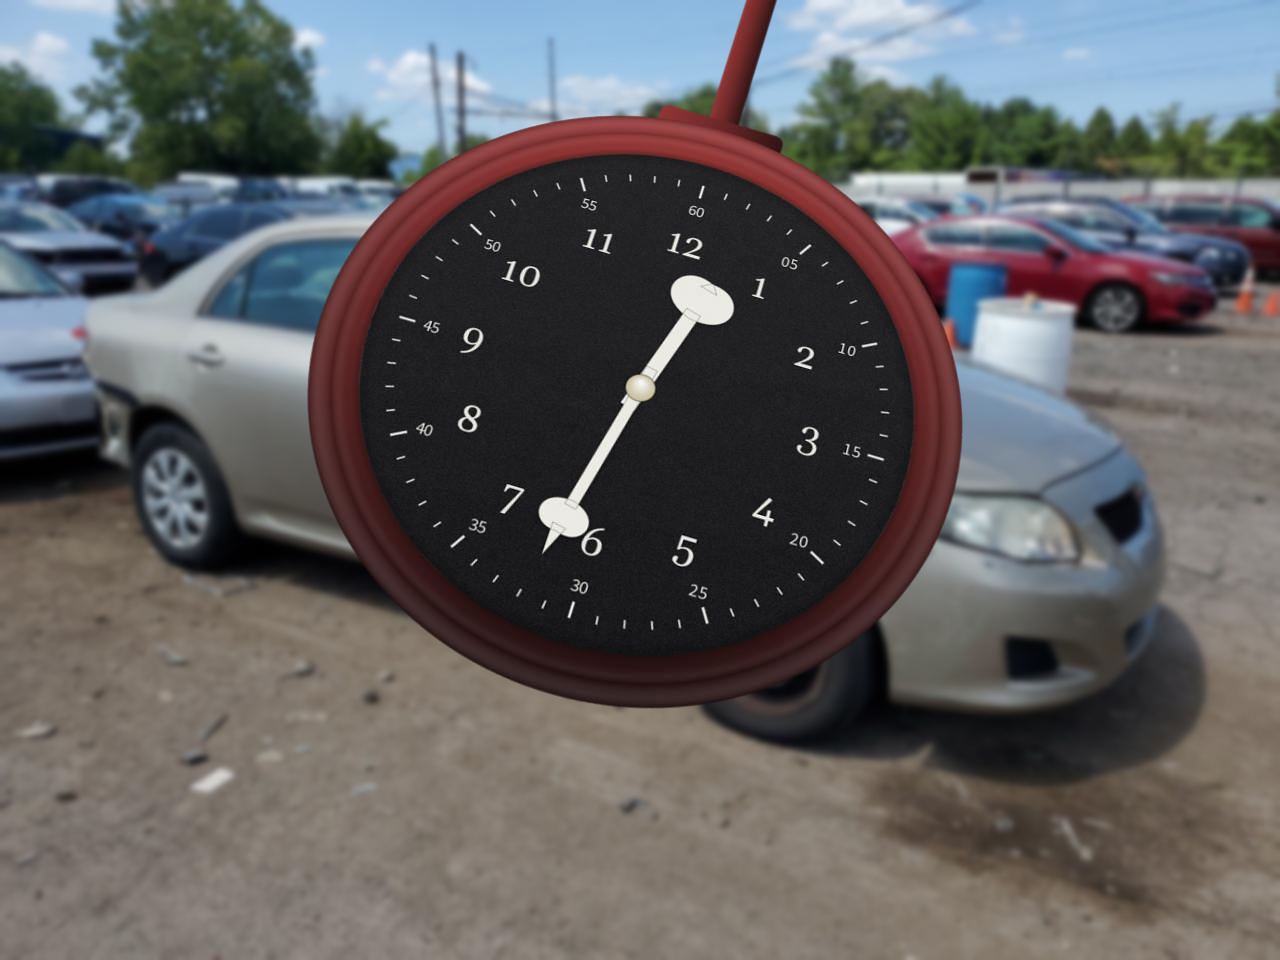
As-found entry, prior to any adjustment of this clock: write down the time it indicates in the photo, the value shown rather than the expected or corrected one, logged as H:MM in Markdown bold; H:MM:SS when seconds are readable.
**12:32**
